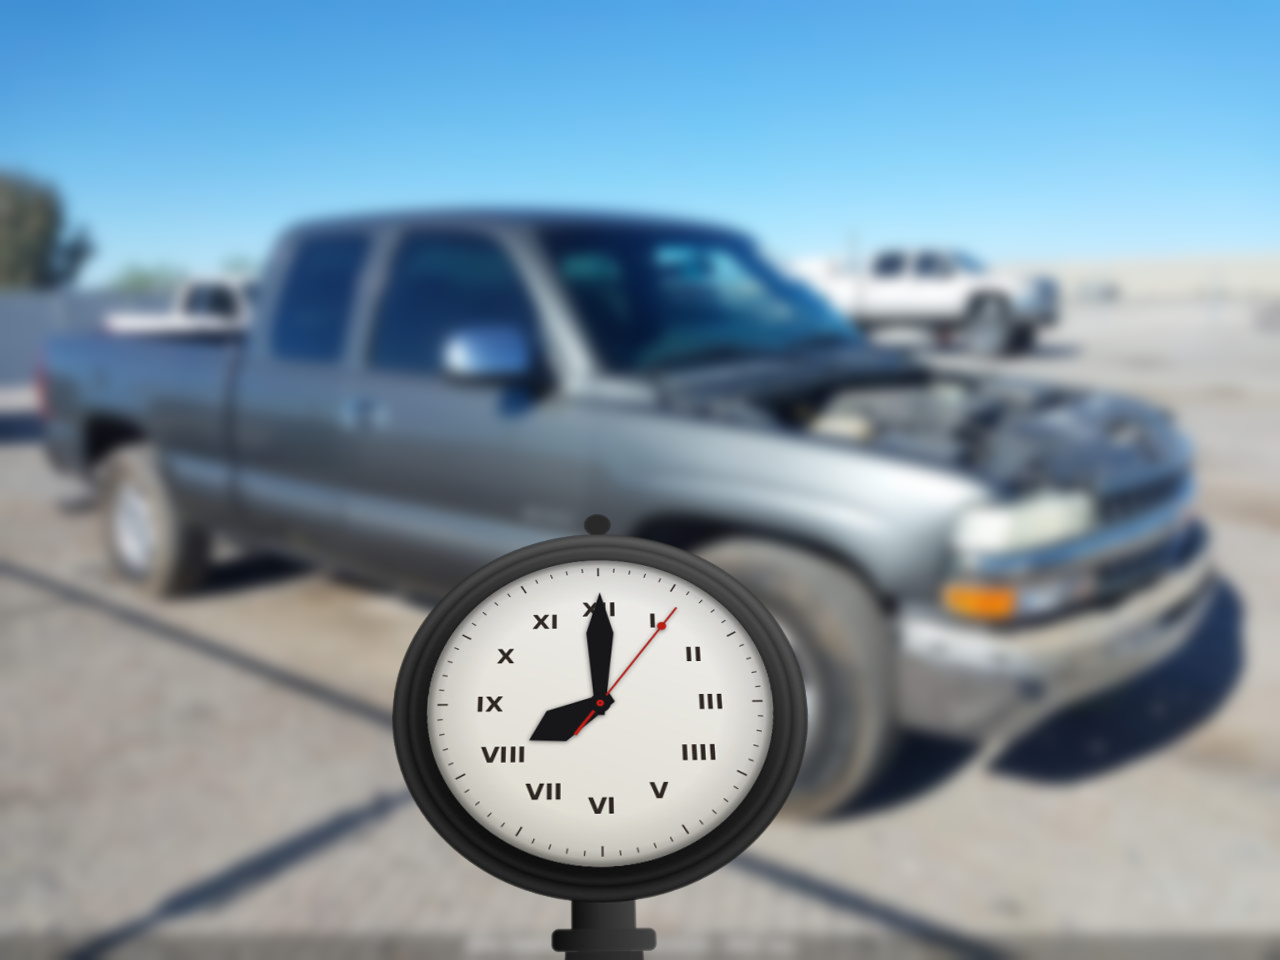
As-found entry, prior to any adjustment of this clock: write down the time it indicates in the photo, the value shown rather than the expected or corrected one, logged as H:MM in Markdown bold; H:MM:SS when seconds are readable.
**8:00:06**
